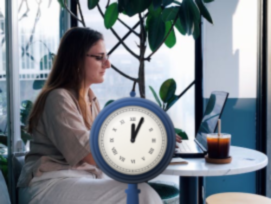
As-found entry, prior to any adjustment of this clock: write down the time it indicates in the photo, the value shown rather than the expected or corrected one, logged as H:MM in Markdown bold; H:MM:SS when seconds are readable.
**12:04**
